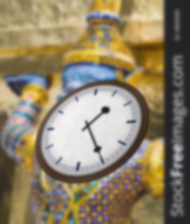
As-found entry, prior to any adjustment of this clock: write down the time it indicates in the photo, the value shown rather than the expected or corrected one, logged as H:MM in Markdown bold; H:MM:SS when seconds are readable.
**1:25**
